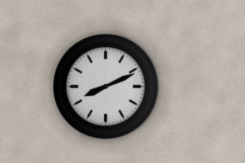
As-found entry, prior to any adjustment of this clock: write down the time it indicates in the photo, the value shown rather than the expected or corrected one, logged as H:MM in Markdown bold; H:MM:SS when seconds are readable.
**8:11**
